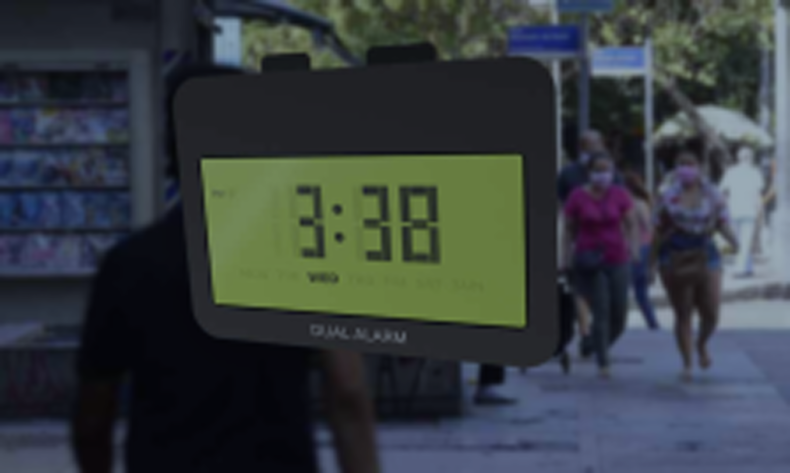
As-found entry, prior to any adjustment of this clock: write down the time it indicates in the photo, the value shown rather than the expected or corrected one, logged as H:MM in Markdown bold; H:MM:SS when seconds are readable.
**3:38**
